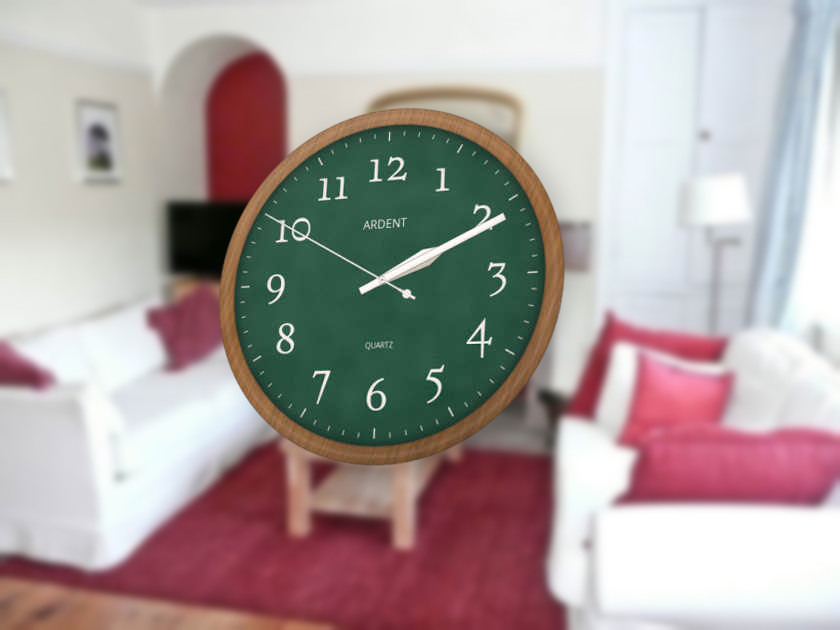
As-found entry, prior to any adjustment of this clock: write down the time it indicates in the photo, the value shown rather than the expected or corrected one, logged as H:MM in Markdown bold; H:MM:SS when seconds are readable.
**2:10:50**
